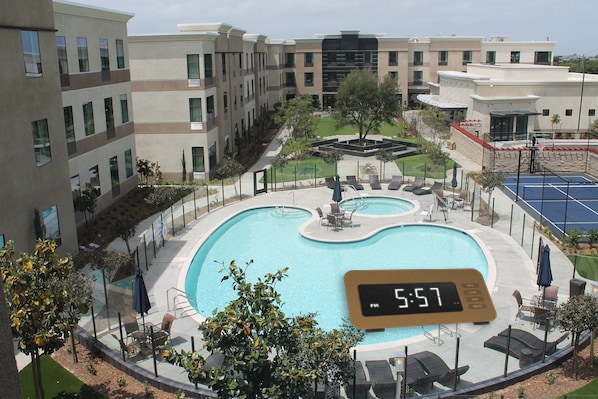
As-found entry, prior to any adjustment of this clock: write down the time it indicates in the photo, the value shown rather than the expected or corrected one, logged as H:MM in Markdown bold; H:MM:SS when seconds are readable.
**5:57**
